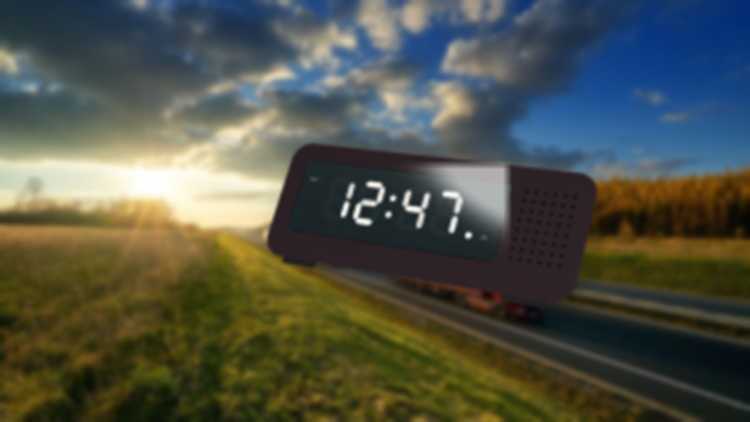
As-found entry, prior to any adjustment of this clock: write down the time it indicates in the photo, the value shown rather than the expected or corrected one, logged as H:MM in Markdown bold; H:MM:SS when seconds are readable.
**12:47**
